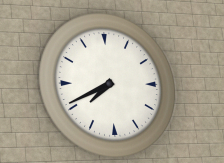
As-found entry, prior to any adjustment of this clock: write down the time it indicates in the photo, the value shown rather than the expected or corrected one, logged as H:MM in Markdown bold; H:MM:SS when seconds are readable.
**7:41**
